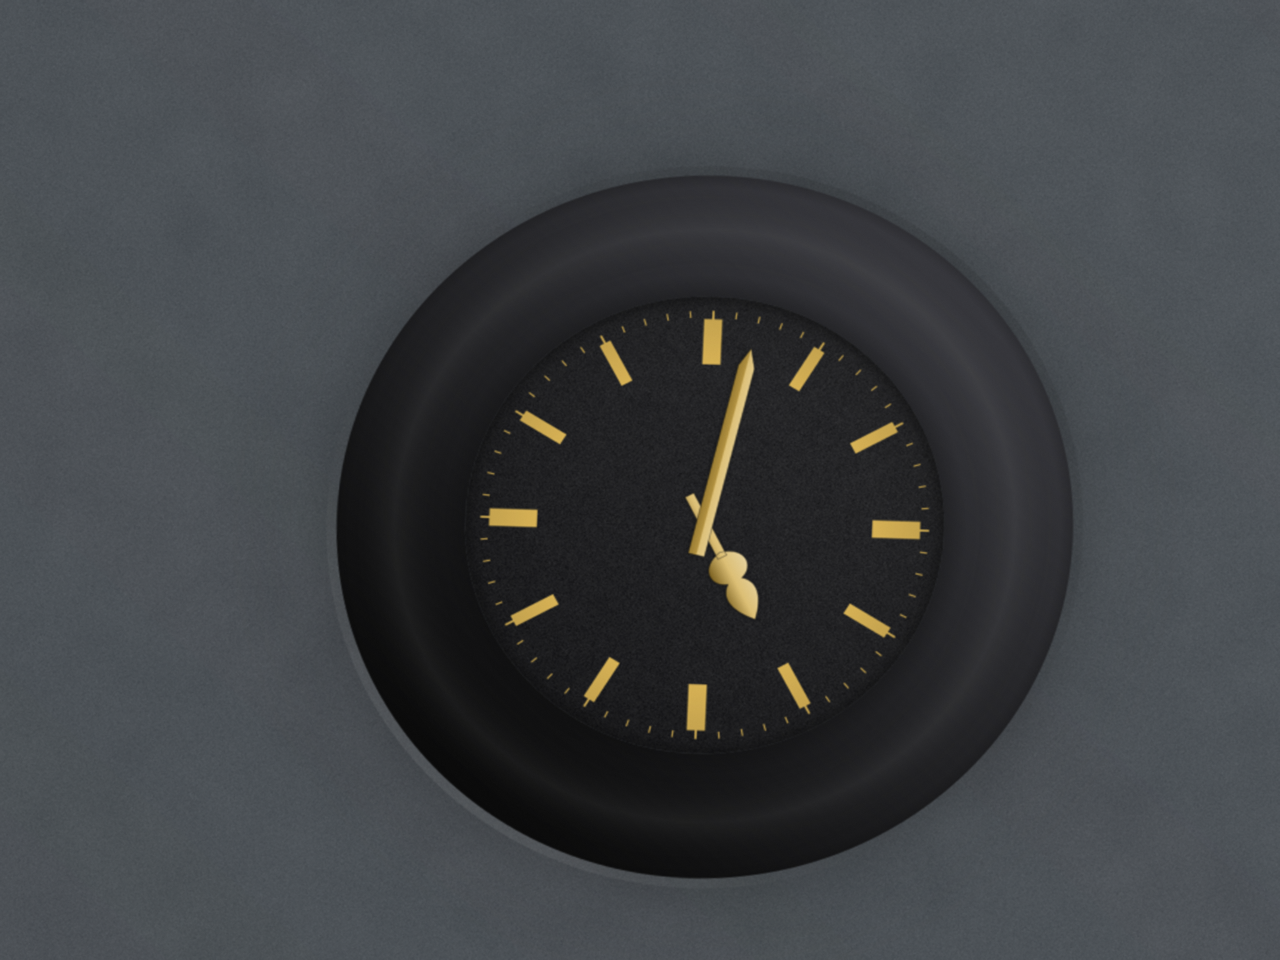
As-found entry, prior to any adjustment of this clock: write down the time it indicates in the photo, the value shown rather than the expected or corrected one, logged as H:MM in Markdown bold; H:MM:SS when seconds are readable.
**5:02**
